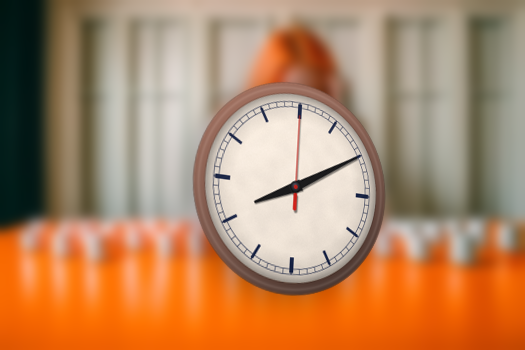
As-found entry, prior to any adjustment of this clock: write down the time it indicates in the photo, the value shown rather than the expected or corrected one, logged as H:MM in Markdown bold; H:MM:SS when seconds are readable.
**8:10:00**
